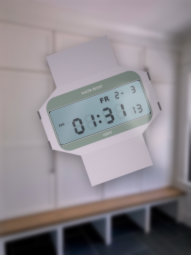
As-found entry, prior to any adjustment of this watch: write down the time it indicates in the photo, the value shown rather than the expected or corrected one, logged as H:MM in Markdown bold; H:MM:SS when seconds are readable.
**1:31:13**
